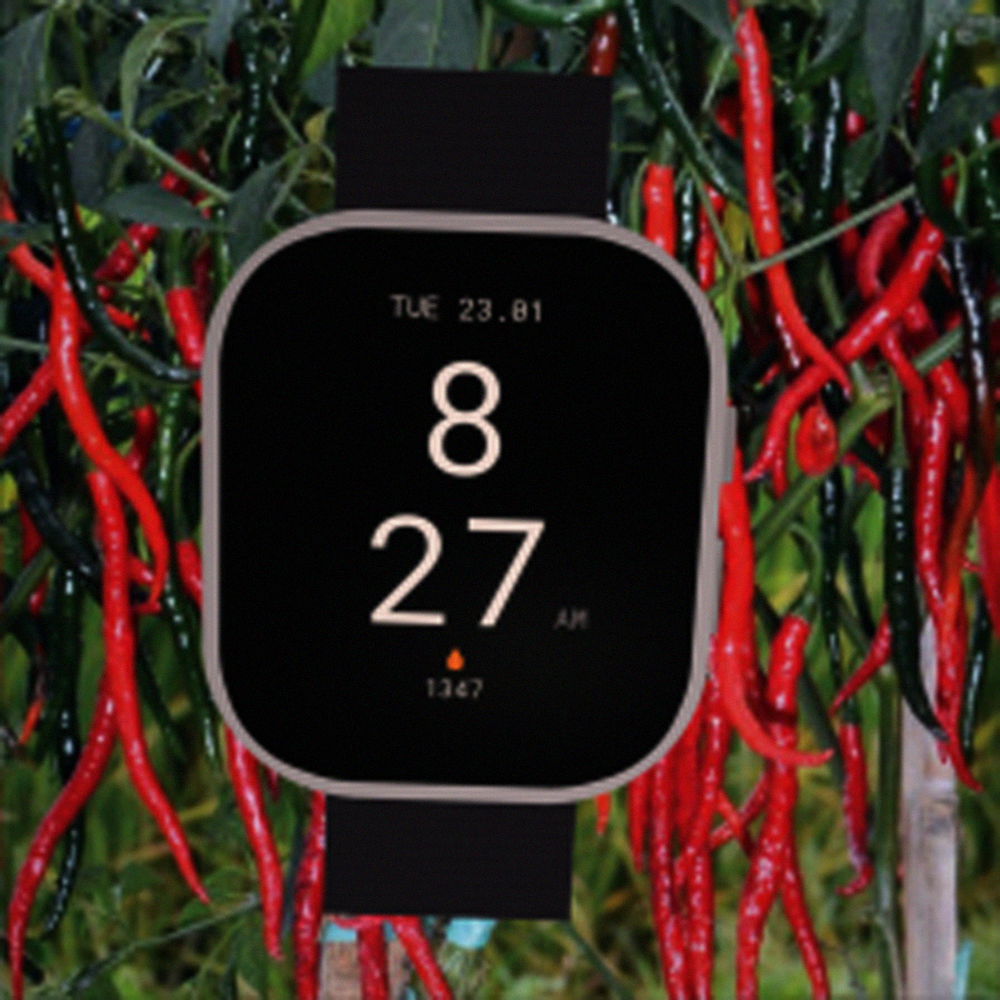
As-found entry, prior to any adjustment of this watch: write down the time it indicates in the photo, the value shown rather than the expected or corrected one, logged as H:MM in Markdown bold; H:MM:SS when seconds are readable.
**8:27**
